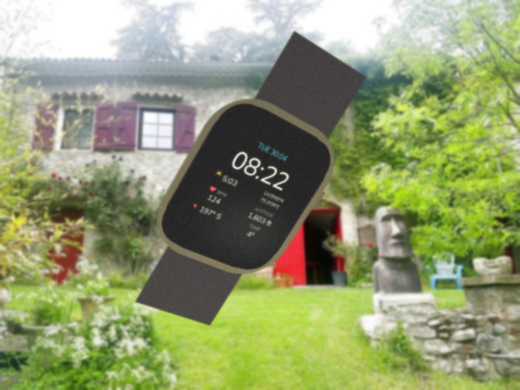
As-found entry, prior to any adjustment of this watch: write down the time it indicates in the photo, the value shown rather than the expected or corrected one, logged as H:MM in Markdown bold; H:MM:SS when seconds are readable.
**8:22**
